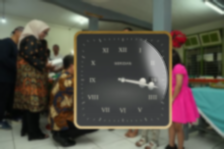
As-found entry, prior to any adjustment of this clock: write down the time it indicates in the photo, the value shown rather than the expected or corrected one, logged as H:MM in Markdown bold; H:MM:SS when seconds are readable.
**3:17**
